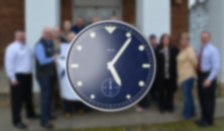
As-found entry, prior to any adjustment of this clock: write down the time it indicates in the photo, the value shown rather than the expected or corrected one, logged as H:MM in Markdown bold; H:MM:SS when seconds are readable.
**5:06**
